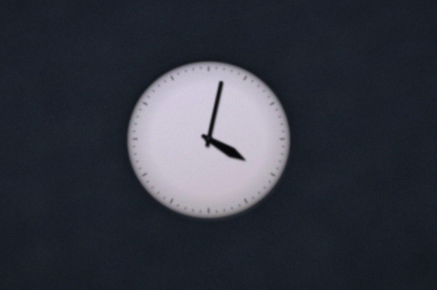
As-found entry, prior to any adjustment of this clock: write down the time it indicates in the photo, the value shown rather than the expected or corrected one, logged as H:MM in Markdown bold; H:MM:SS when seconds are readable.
**4:02**
